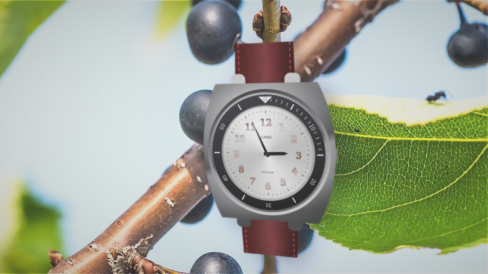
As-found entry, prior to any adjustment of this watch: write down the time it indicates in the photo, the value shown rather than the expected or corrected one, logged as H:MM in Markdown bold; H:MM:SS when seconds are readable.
**2:56**
